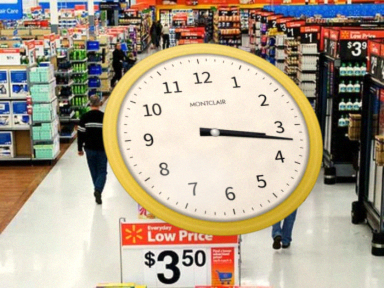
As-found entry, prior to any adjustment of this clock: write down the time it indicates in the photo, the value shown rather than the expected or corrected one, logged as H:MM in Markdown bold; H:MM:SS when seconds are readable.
**3:17**
